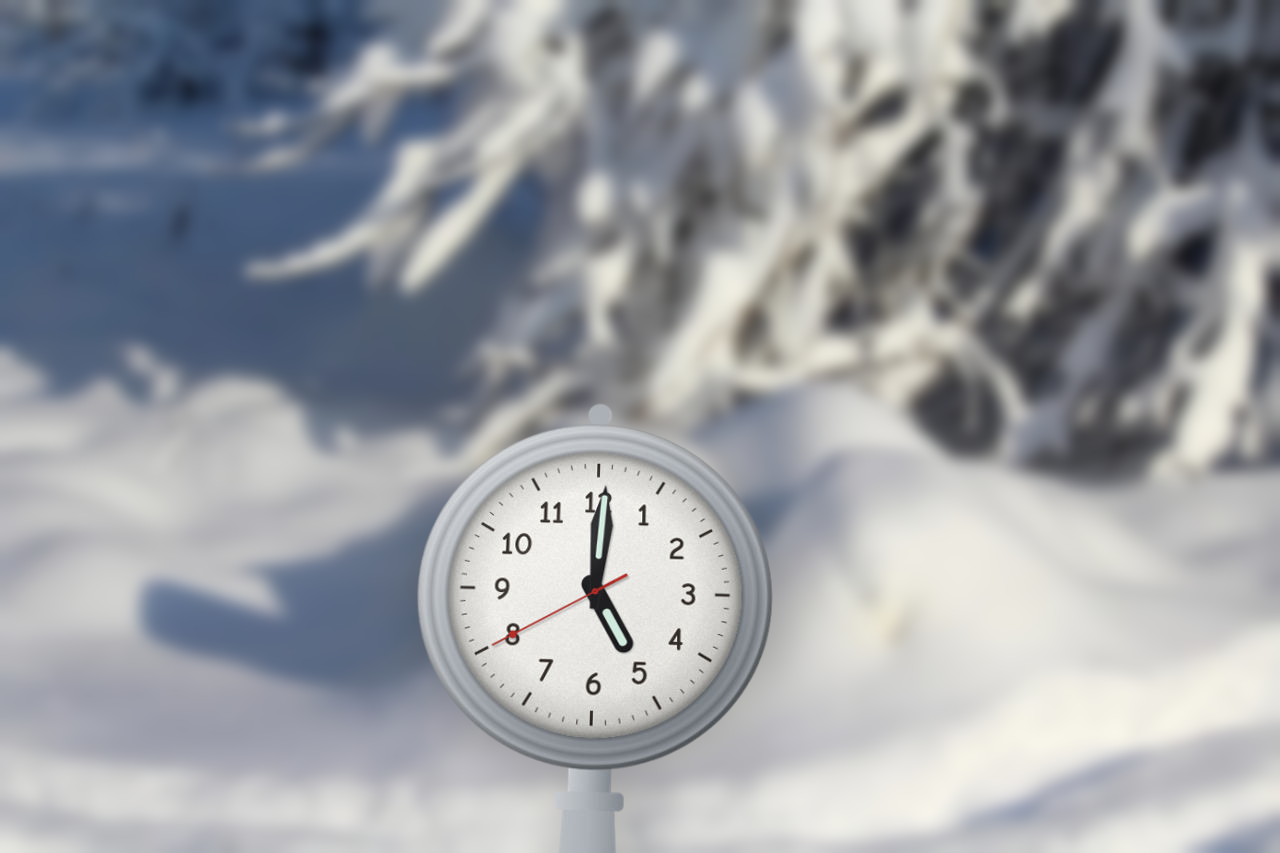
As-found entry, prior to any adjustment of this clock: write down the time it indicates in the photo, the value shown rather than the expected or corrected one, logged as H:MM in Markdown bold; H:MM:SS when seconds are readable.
**5:00:40**
